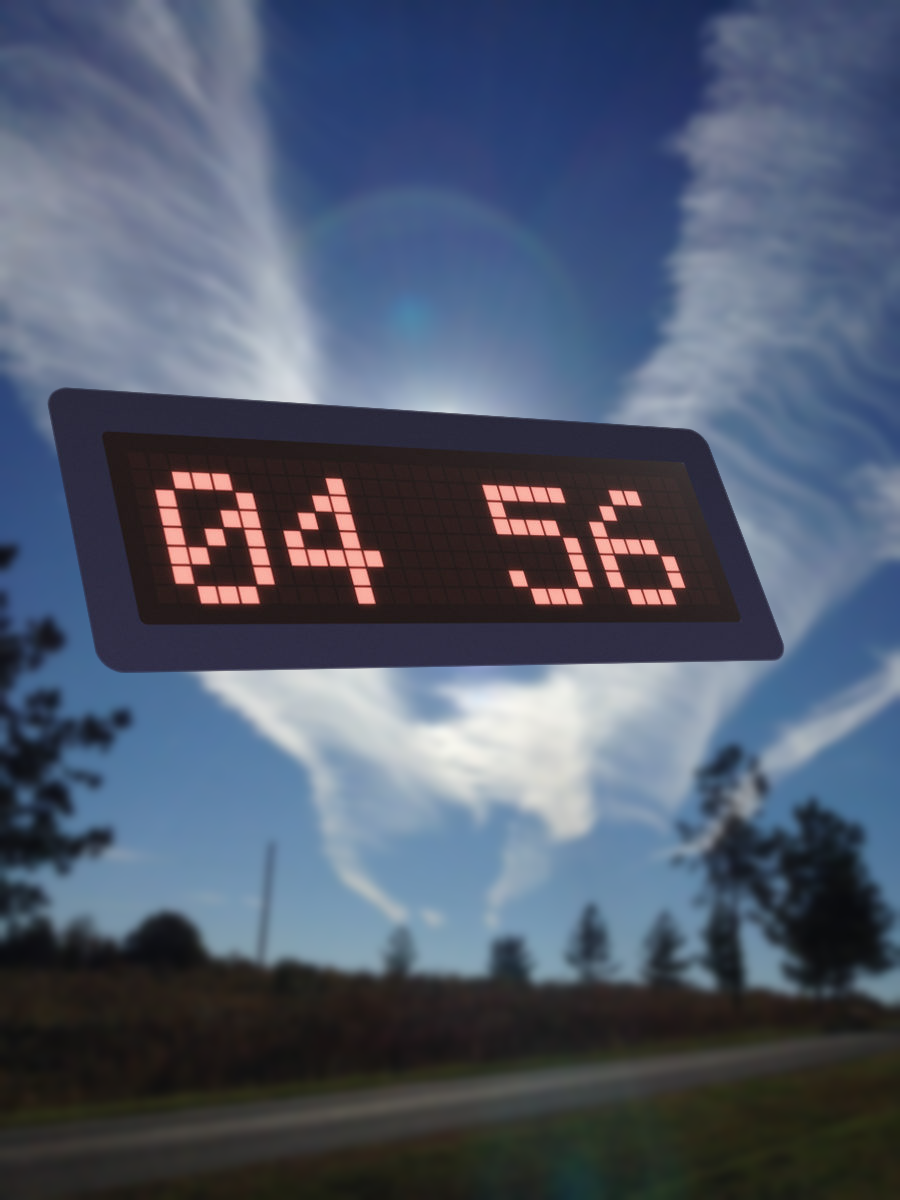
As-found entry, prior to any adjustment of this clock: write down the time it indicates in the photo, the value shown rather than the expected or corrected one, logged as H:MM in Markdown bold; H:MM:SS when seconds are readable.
**4:56**
